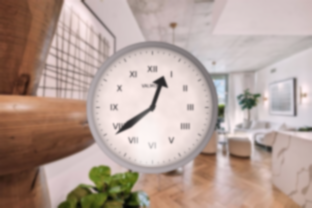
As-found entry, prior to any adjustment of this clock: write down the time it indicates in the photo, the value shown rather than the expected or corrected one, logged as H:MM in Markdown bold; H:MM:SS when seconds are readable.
**12:39**
